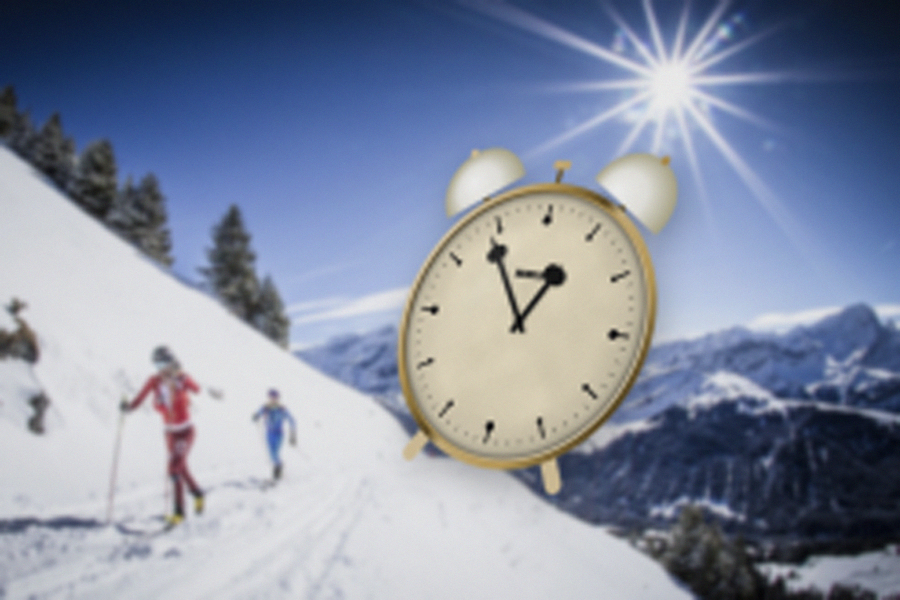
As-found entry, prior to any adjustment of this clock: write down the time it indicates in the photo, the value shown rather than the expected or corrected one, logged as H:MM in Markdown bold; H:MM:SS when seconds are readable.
**12:54**
